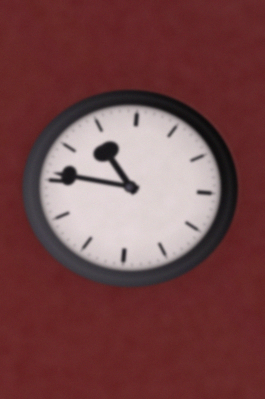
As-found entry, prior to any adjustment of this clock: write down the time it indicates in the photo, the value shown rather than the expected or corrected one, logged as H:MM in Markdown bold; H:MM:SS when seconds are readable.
**10:46**
